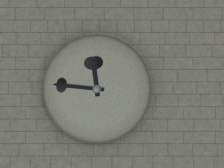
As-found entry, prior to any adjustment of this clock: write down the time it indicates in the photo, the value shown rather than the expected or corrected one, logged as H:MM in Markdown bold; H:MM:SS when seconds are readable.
**11:46**
